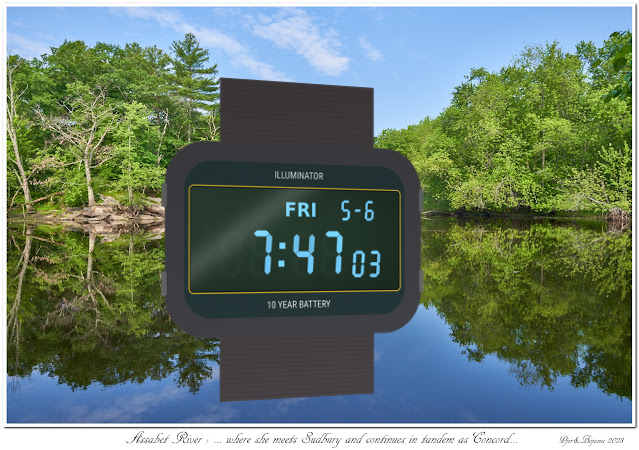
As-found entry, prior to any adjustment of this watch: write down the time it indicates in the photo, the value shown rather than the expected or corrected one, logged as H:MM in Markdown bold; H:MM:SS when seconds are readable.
**7:47:03**
